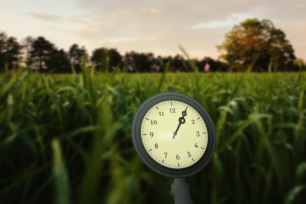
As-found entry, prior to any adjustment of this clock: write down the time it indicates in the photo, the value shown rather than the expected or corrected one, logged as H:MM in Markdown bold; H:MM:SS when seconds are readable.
**1:05**
